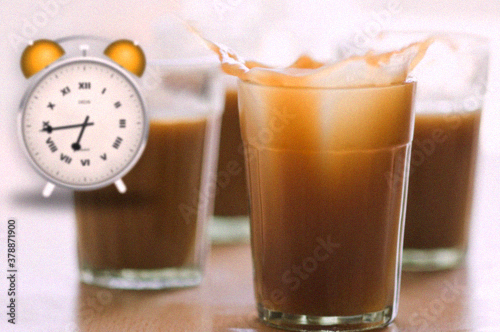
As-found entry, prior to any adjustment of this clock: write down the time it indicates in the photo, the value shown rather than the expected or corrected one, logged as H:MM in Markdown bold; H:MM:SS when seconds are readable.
**6:44**
